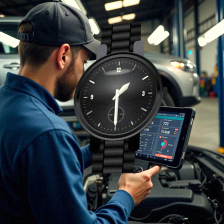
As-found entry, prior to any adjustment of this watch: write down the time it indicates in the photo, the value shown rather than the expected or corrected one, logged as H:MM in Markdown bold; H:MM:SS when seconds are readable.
**1:30**
